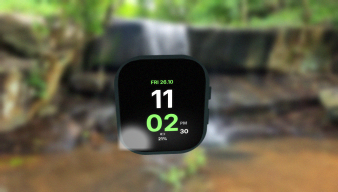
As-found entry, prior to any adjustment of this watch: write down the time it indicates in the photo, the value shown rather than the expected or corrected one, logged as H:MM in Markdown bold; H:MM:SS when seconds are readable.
**11:02**
